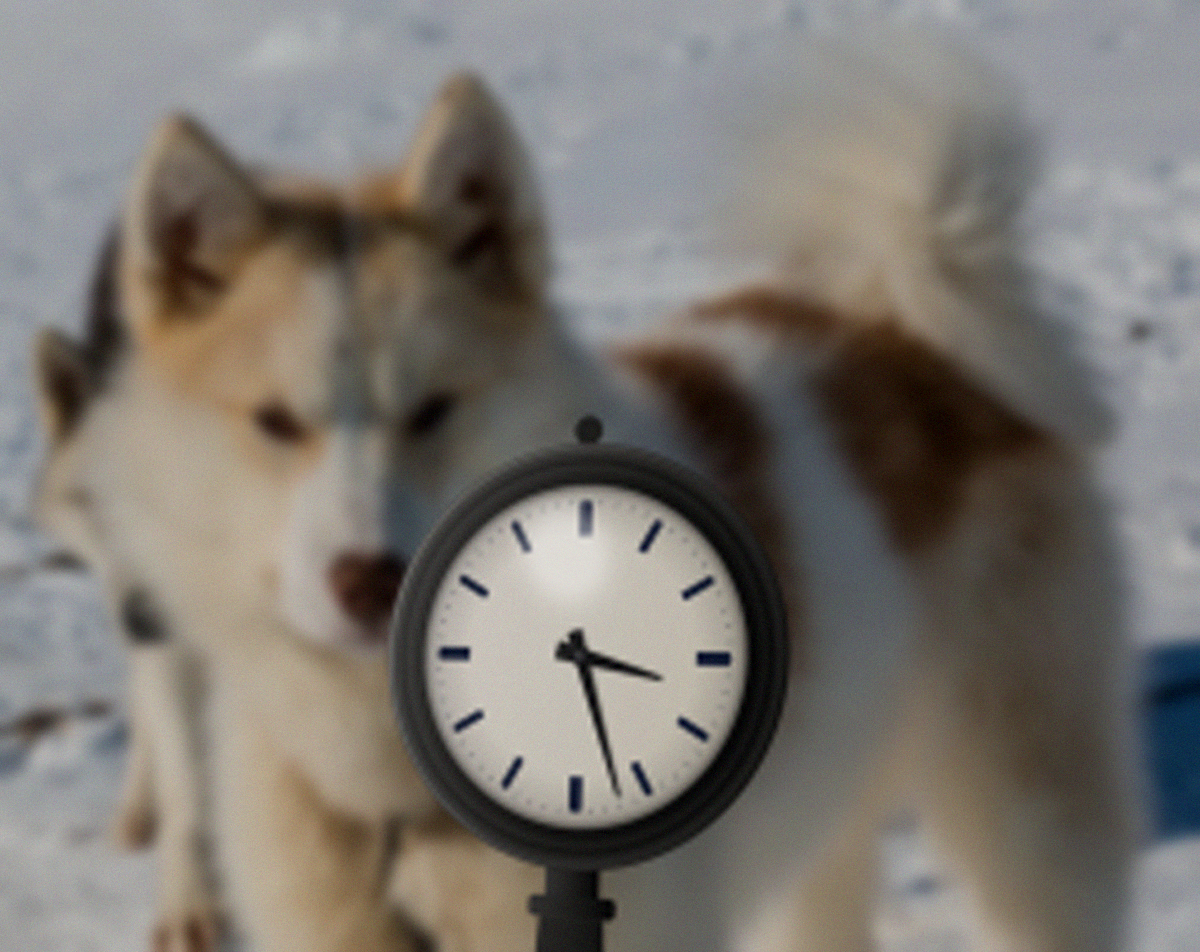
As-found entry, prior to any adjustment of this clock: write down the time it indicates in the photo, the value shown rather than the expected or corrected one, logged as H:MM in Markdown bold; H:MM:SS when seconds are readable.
**3:27**
